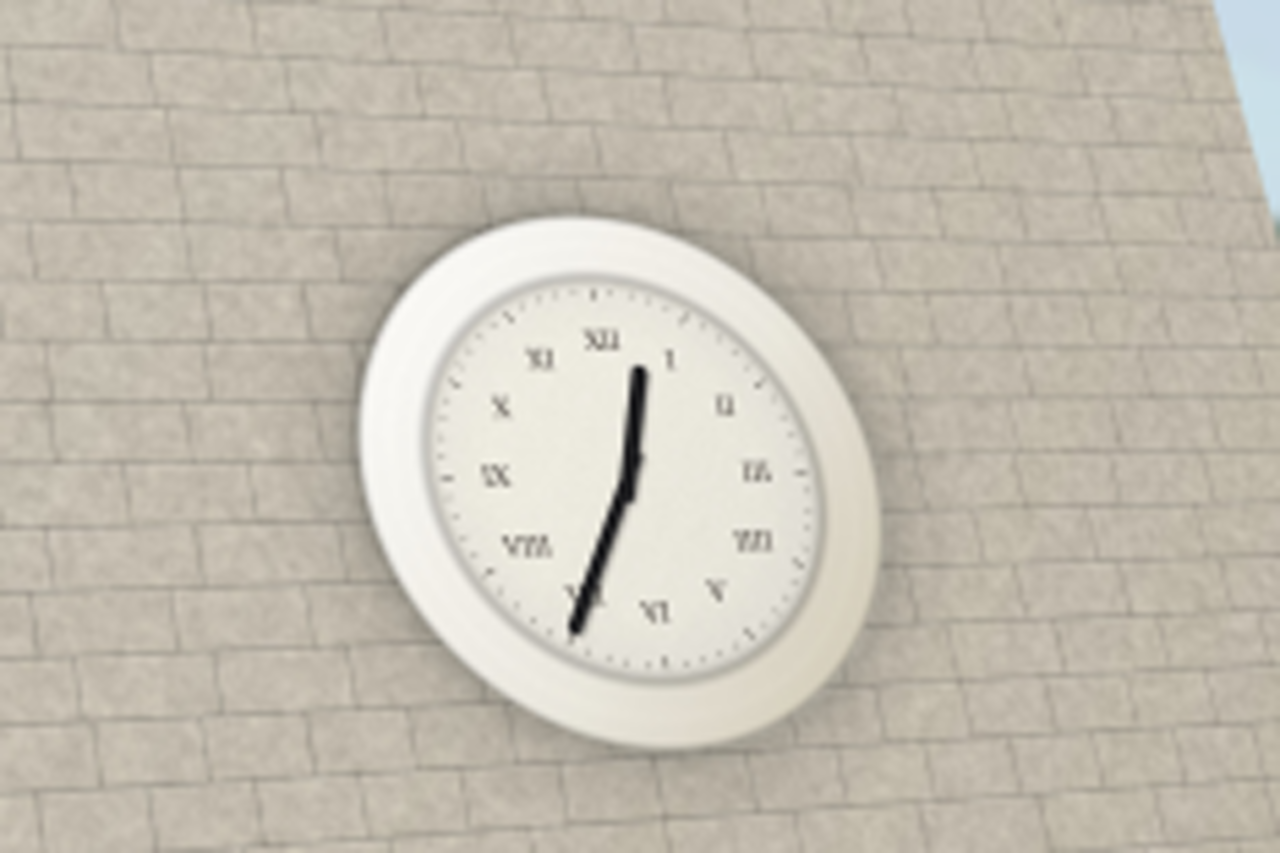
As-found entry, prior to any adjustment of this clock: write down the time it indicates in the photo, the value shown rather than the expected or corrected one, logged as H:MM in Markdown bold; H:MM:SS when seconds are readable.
**12:35**
